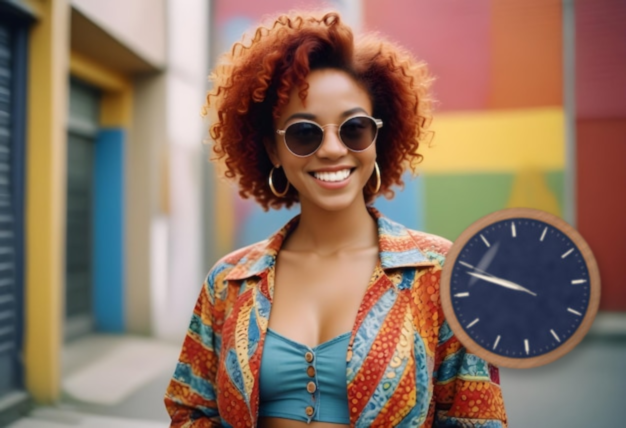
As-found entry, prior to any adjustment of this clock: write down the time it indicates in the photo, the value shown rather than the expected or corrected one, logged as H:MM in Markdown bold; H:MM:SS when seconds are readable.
**9:48:50**
